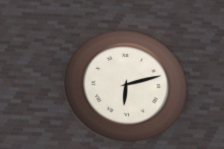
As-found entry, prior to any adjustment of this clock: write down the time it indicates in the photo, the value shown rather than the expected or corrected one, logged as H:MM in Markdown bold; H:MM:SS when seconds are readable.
**6:12**
